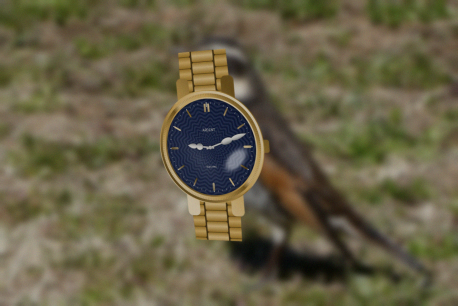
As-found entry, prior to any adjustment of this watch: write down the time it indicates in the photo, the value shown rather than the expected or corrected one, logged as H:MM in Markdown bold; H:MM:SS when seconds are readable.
**9:12**
